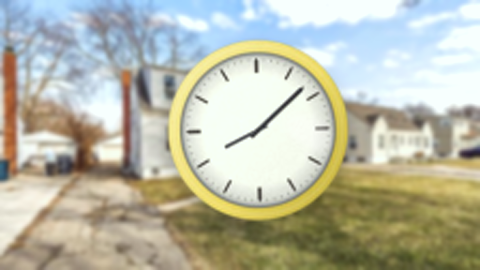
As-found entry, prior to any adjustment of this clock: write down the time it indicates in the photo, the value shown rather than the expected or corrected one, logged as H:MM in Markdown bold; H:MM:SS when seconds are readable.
**8:08**
